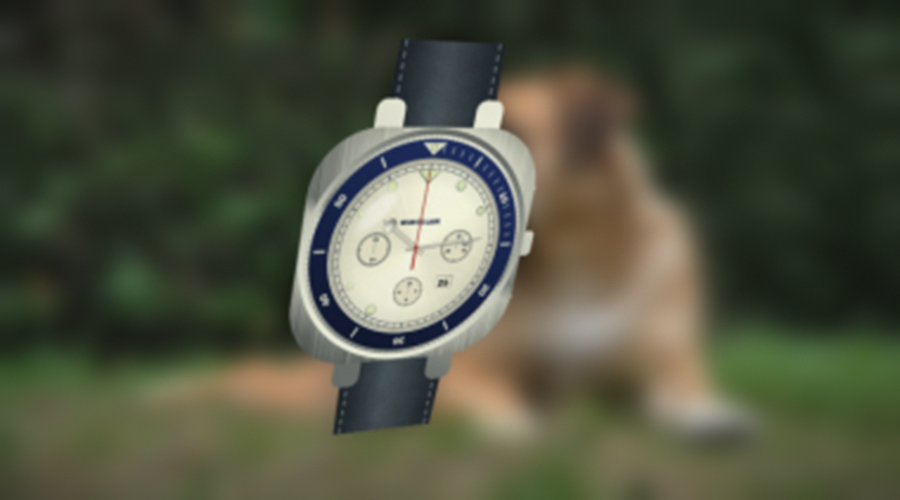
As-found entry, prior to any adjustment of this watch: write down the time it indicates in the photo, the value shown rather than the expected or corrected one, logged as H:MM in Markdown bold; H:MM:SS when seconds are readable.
**10:14**
